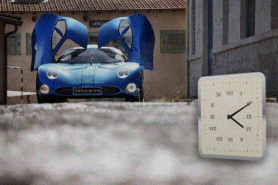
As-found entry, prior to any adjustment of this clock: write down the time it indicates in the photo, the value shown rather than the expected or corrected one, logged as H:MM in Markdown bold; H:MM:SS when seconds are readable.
**4:10**
